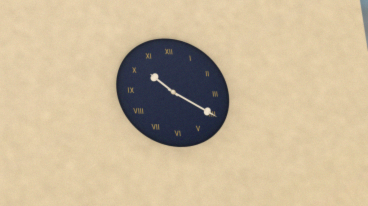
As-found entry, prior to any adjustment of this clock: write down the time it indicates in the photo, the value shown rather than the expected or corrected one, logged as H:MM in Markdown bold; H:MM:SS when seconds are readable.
**10:20**
